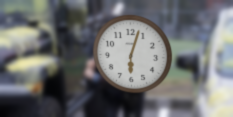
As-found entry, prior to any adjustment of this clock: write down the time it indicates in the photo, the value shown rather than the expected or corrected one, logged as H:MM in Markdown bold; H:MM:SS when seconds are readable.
**6:03**
